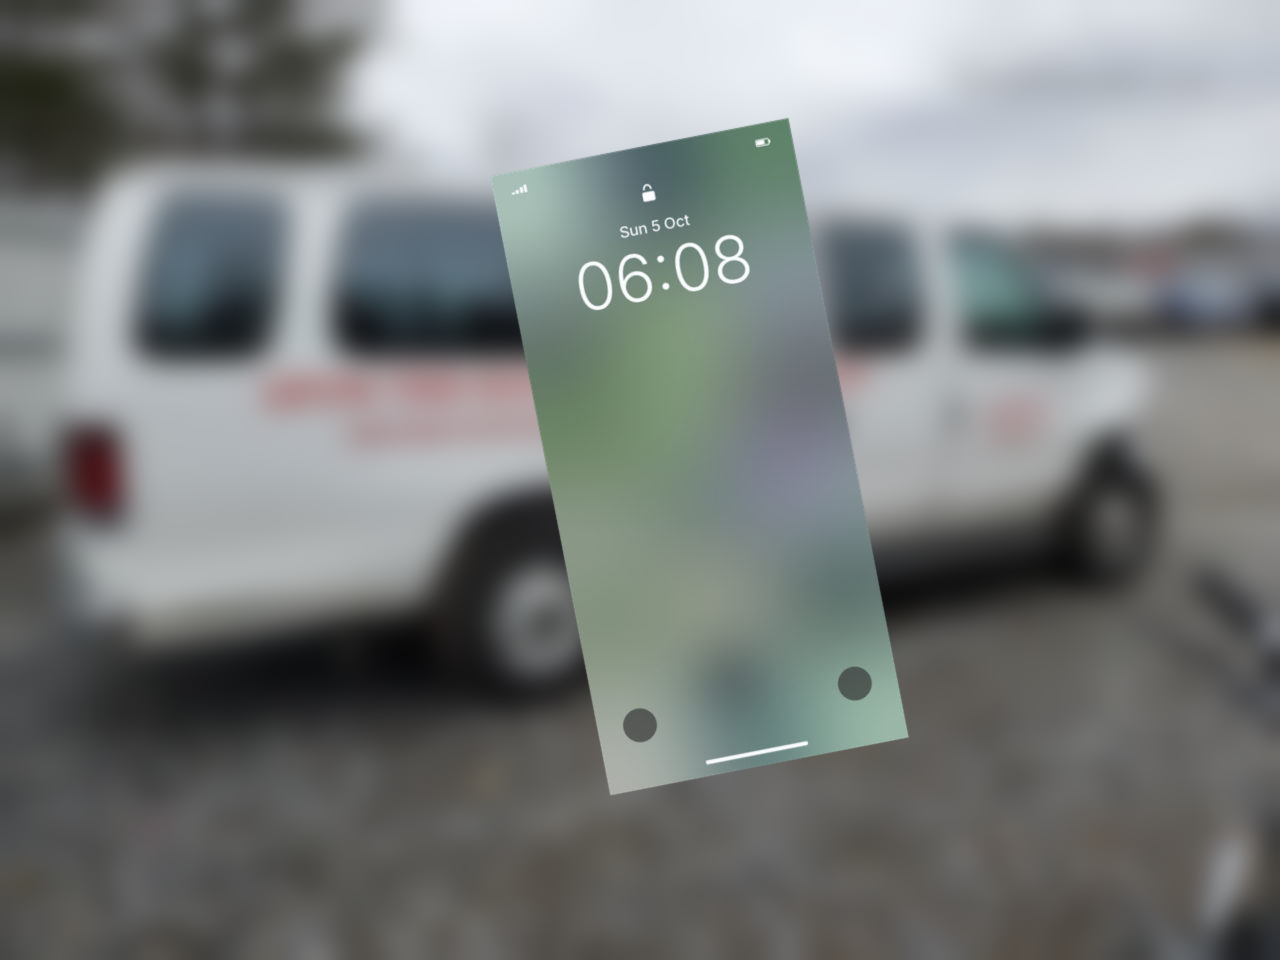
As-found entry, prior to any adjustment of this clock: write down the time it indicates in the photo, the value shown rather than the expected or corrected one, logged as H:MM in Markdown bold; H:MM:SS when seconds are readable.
**6:08**
